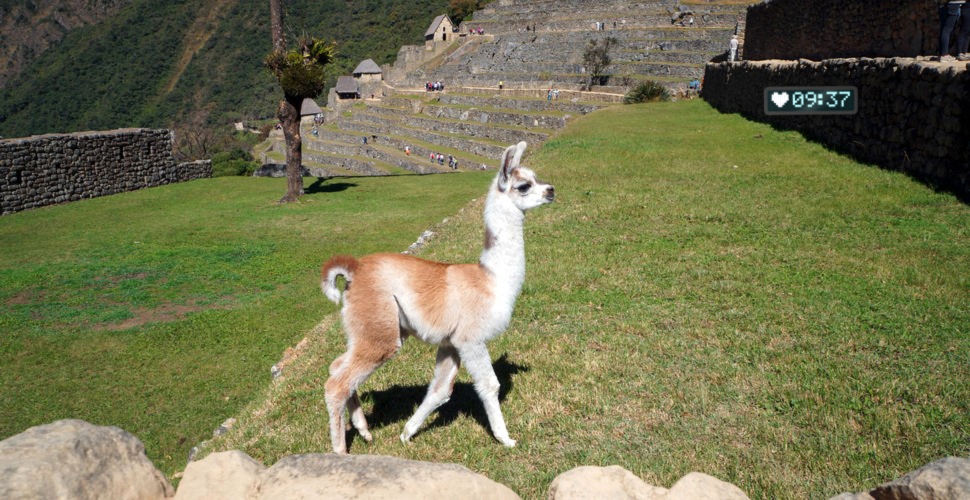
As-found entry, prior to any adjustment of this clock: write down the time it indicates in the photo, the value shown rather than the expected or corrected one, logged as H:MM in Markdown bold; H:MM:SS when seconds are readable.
**9:37**
